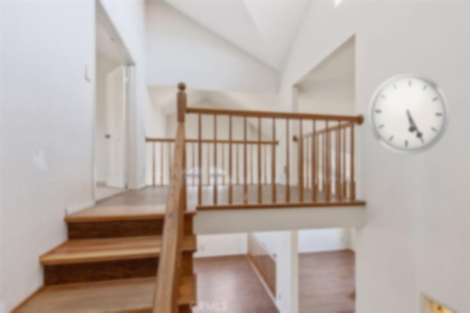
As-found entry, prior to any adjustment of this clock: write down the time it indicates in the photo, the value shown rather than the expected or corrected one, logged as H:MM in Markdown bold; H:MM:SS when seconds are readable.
**5:25**
